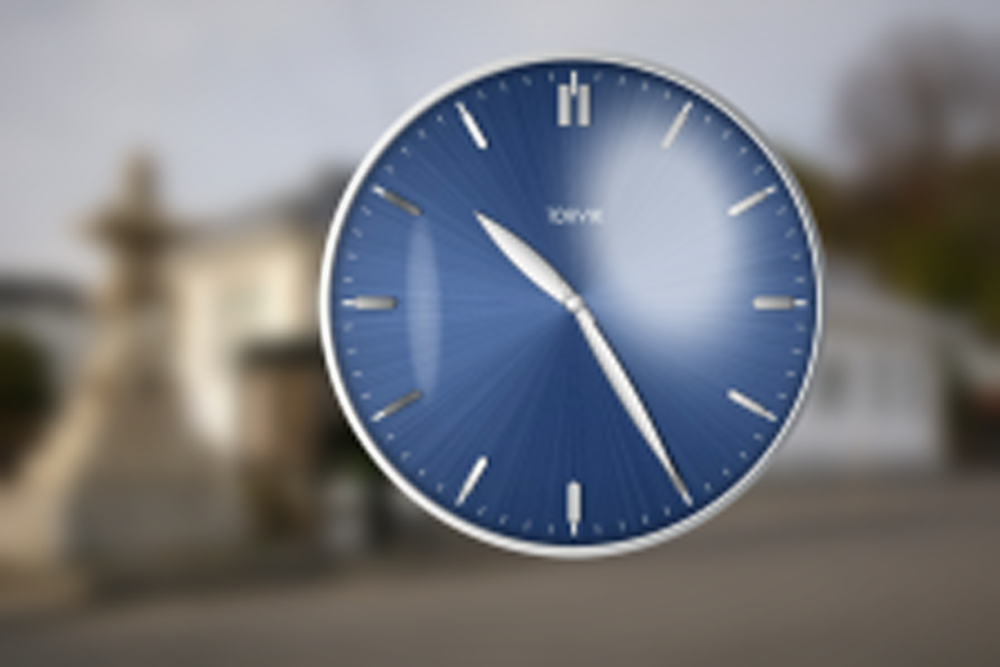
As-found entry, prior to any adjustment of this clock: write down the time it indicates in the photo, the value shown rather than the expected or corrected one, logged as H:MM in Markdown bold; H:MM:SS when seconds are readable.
**10:25**
